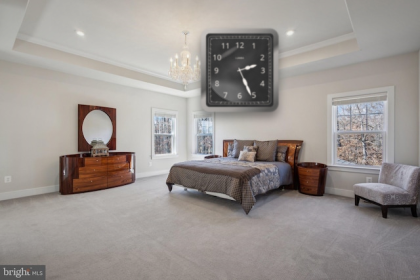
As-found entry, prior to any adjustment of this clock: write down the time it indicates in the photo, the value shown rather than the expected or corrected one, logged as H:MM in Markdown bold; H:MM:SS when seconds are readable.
**2:26**
